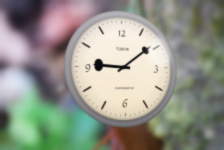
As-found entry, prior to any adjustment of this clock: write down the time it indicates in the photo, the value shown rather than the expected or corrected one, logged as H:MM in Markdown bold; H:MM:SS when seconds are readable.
**9:09**
